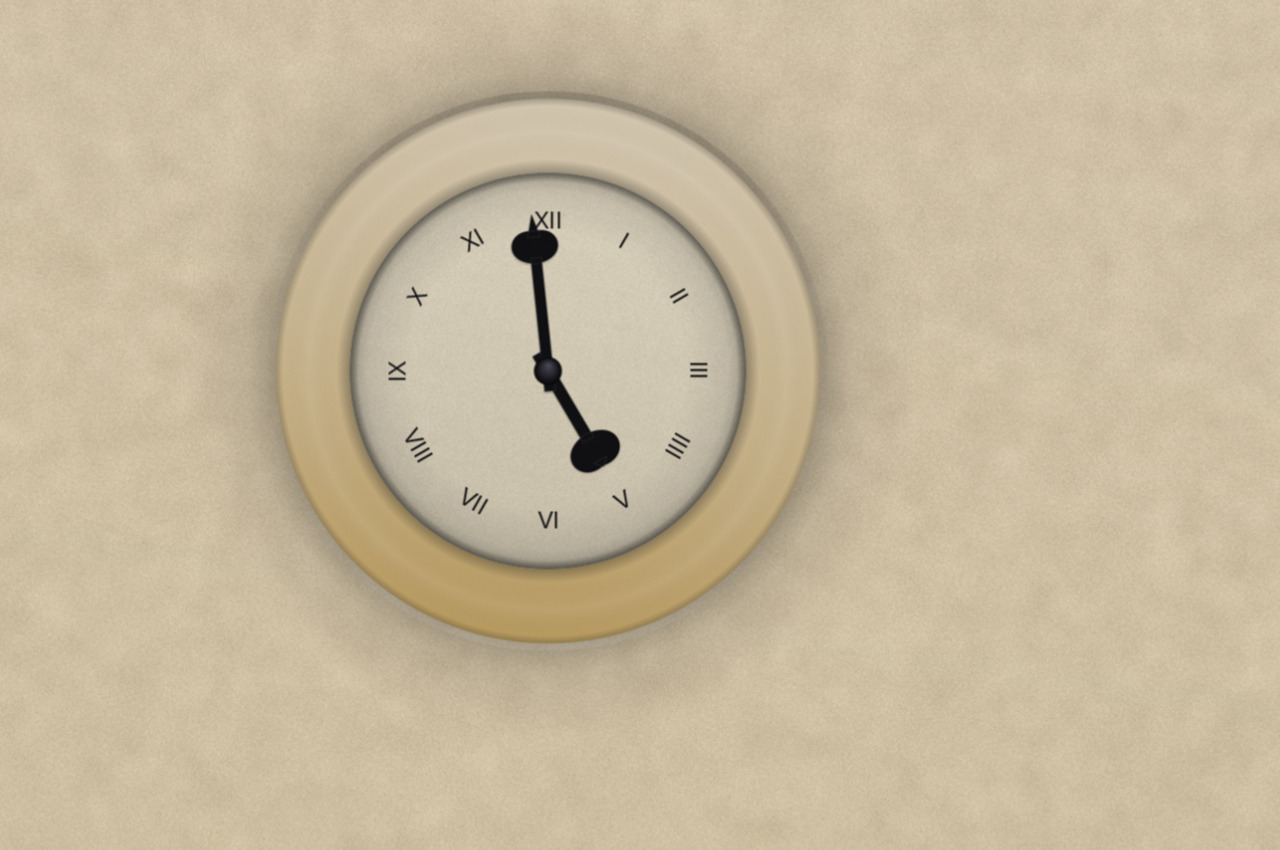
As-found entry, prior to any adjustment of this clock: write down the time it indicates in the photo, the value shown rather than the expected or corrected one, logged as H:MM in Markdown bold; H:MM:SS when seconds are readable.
**4:59**
